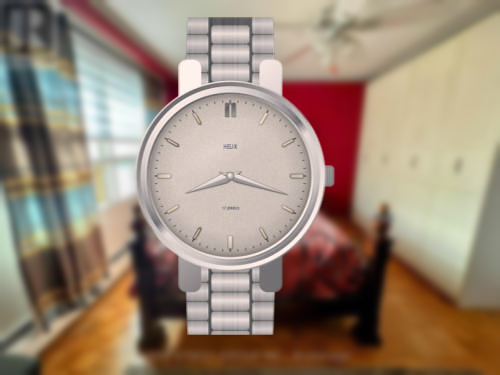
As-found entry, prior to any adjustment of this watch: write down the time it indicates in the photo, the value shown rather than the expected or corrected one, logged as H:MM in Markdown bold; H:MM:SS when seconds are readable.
**8:18**
